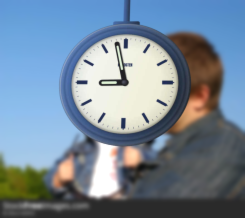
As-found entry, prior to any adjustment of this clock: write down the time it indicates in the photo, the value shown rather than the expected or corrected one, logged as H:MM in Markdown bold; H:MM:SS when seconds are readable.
**8:58**
